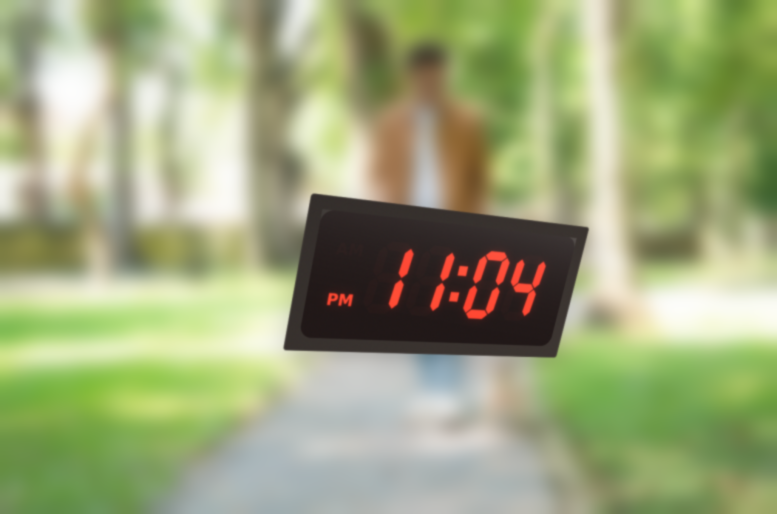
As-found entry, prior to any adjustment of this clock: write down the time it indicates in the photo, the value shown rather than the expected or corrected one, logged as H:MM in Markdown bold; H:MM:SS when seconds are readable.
**11:04**
